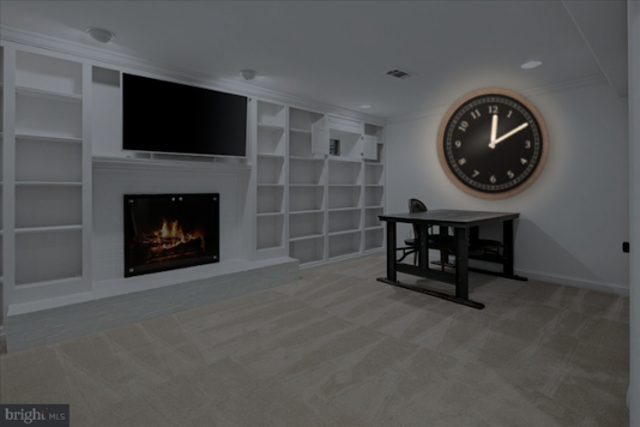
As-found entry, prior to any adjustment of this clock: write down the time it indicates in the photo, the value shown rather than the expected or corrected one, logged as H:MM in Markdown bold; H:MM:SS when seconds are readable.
**12:10**
